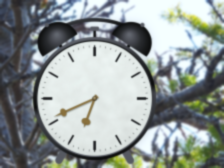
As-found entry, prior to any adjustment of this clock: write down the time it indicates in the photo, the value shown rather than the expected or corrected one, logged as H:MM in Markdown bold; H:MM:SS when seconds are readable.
**6:41**
